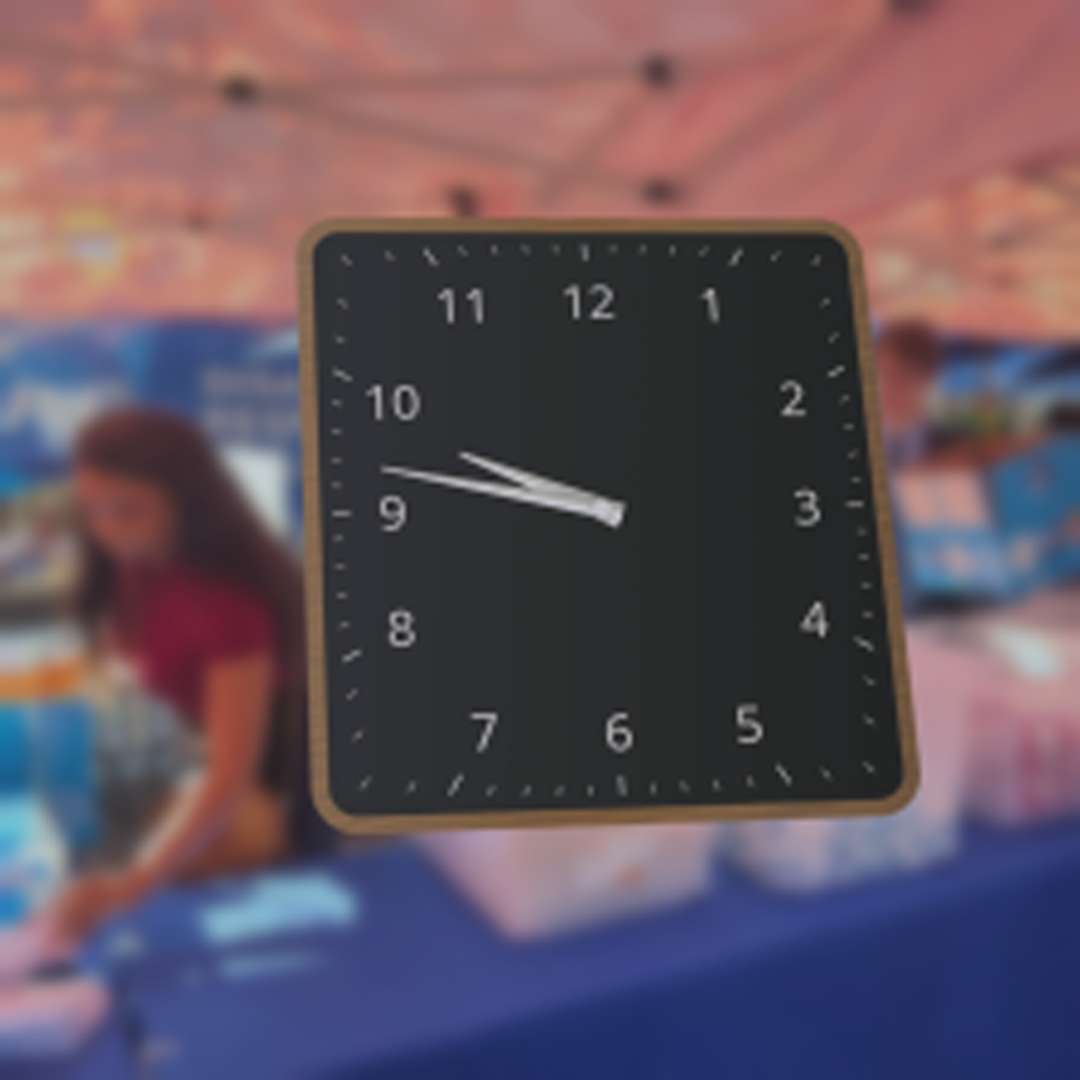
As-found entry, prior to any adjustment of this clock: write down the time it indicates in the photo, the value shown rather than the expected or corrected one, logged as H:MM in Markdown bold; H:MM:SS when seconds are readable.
**9:47**
